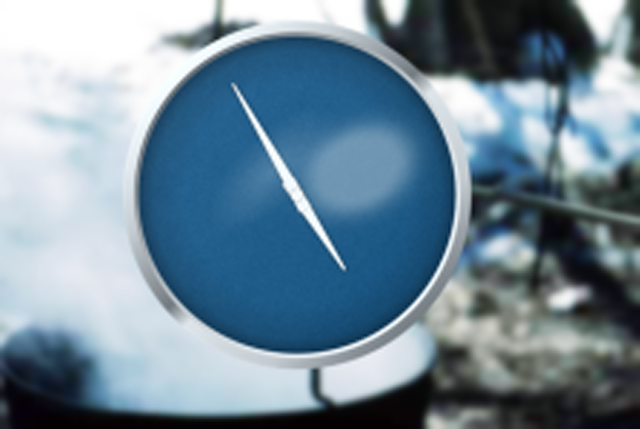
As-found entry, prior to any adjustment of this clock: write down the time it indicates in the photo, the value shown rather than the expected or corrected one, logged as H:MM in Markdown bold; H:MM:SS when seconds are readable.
**4:55**
